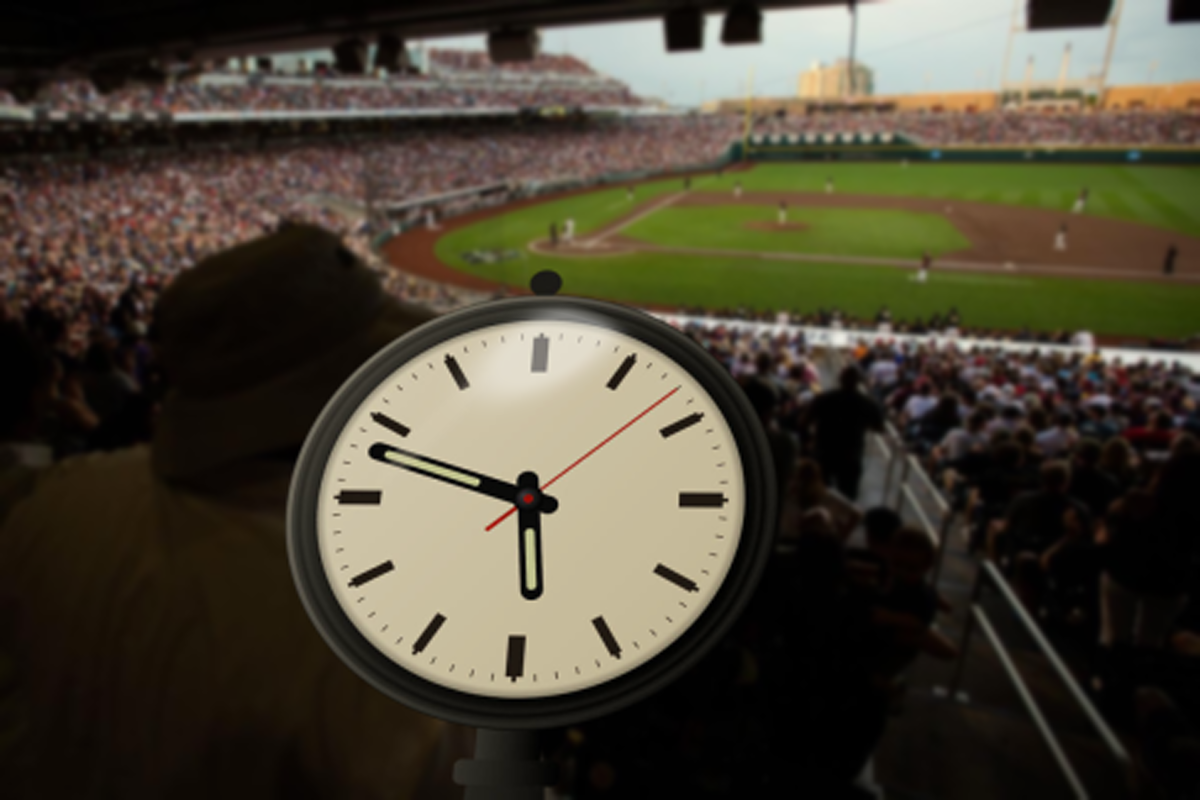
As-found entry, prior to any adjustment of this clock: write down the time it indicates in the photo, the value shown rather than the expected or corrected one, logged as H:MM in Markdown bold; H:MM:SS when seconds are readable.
**5:48:08**
